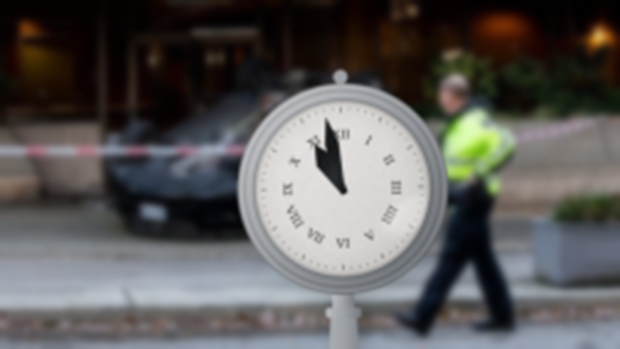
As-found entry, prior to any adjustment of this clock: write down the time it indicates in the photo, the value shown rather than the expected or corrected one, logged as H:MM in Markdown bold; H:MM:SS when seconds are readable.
**10:58**
